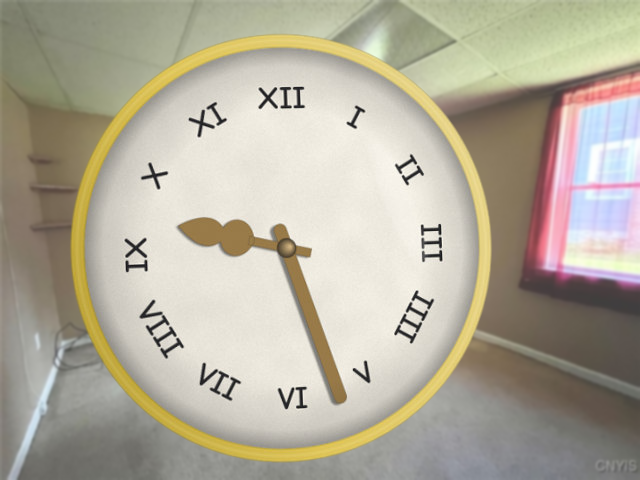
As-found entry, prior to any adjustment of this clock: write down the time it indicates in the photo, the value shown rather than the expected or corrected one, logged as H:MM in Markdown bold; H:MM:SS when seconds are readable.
**9:27**
